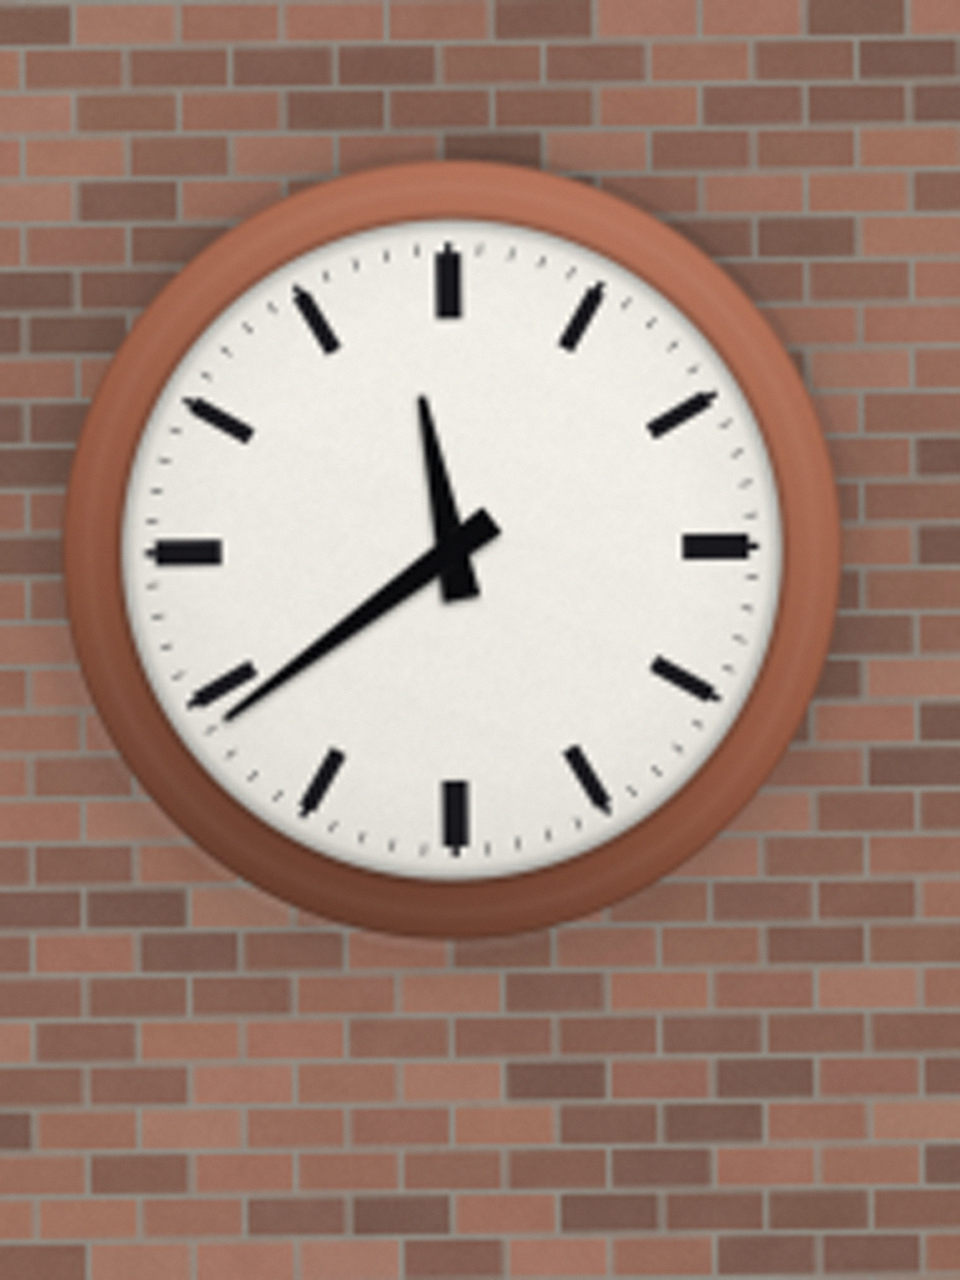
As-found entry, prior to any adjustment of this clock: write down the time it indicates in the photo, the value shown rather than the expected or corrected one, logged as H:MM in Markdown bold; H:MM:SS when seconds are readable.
**11:39**
